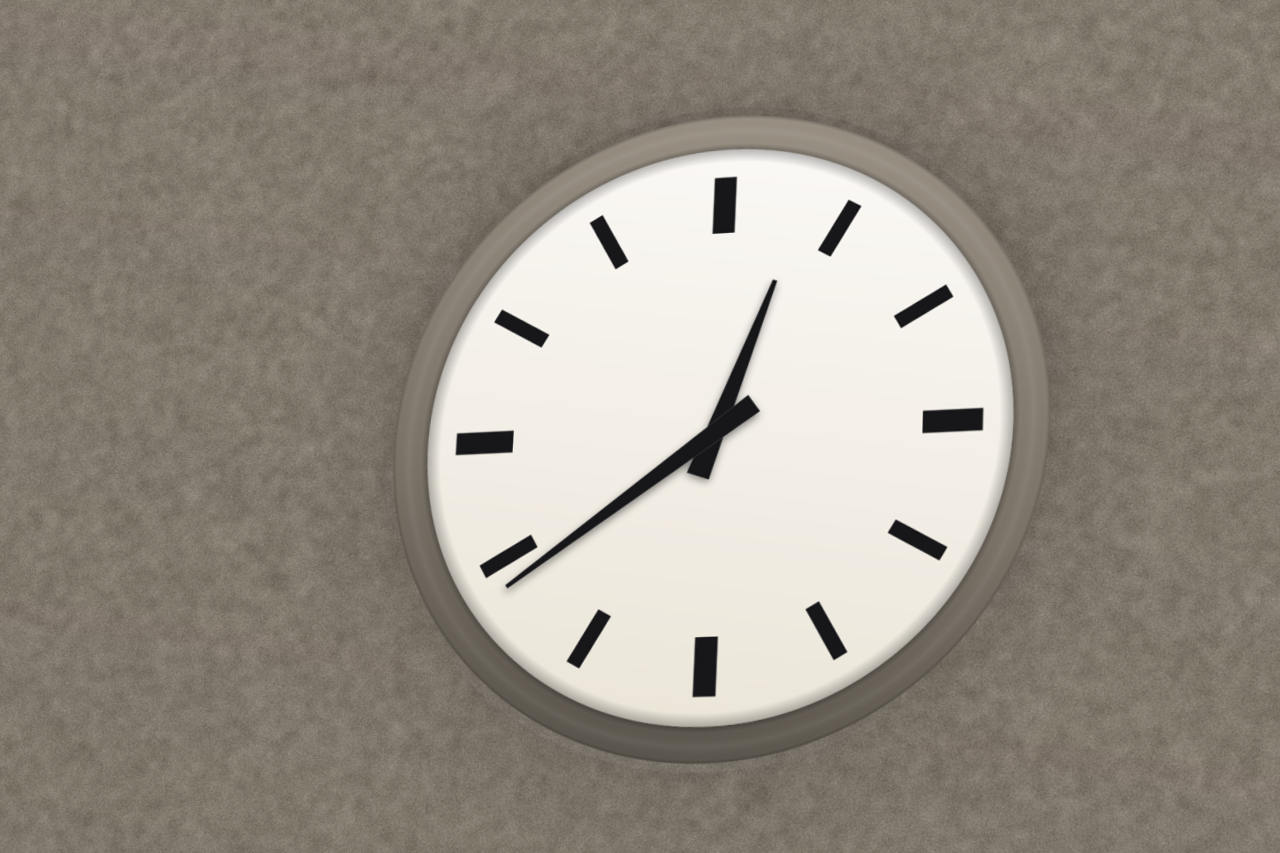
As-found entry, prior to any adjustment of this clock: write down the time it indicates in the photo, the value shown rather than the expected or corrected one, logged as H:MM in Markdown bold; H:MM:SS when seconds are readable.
**12:39**
